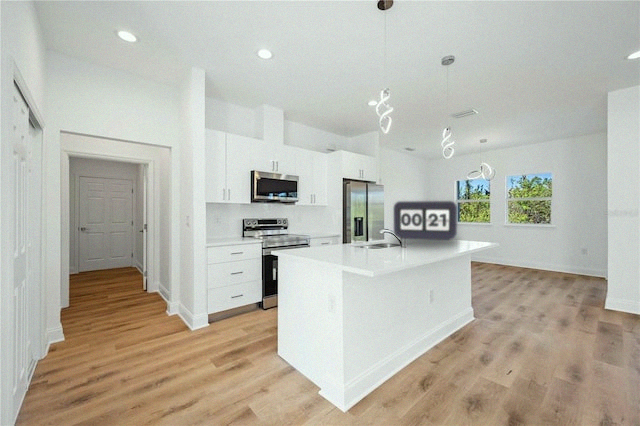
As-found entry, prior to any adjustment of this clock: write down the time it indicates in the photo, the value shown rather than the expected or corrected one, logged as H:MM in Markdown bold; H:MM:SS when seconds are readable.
**0:21**
